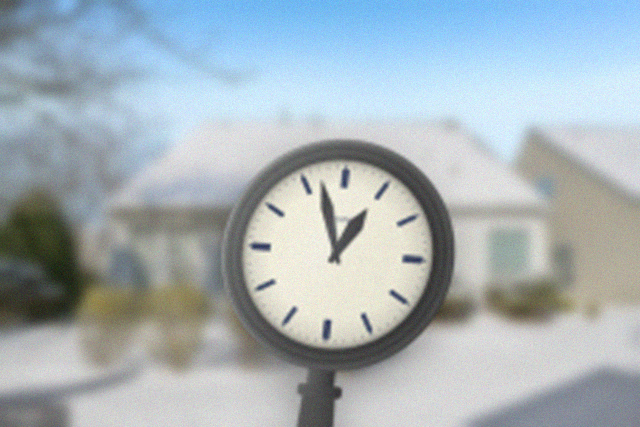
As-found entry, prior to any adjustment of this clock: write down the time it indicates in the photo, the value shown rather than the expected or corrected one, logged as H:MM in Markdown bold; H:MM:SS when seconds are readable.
**12:57**
